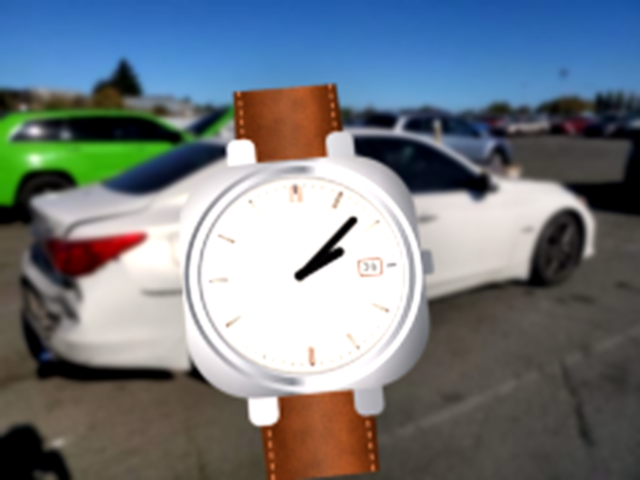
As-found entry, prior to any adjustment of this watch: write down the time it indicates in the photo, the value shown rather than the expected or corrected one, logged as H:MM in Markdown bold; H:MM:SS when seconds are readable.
**2:08**
